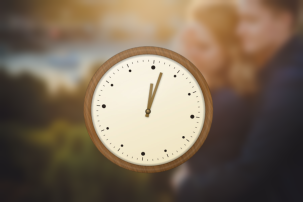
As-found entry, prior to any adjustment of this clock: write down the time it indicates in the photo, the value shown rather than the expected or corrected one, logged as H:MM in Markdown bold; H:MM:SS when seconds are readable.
**12:02**
